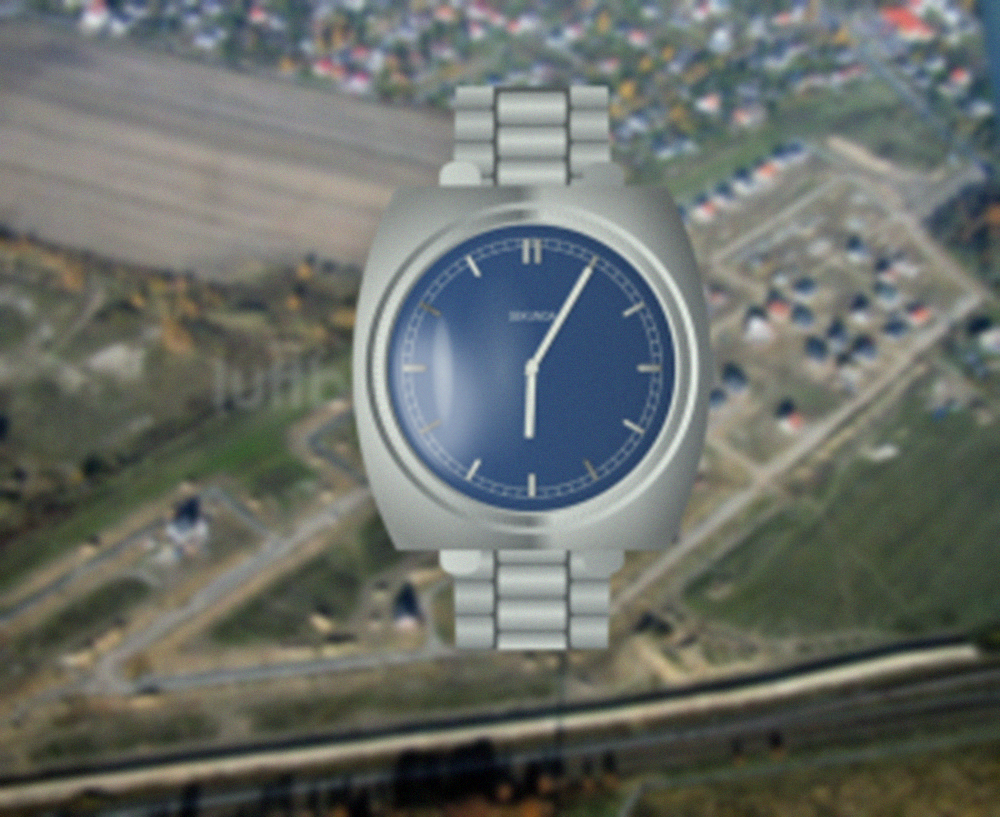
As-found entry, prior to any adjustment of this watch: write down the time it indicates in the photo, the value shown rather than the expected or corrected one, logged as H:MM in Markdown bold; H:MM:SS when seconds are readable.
**6:05**
